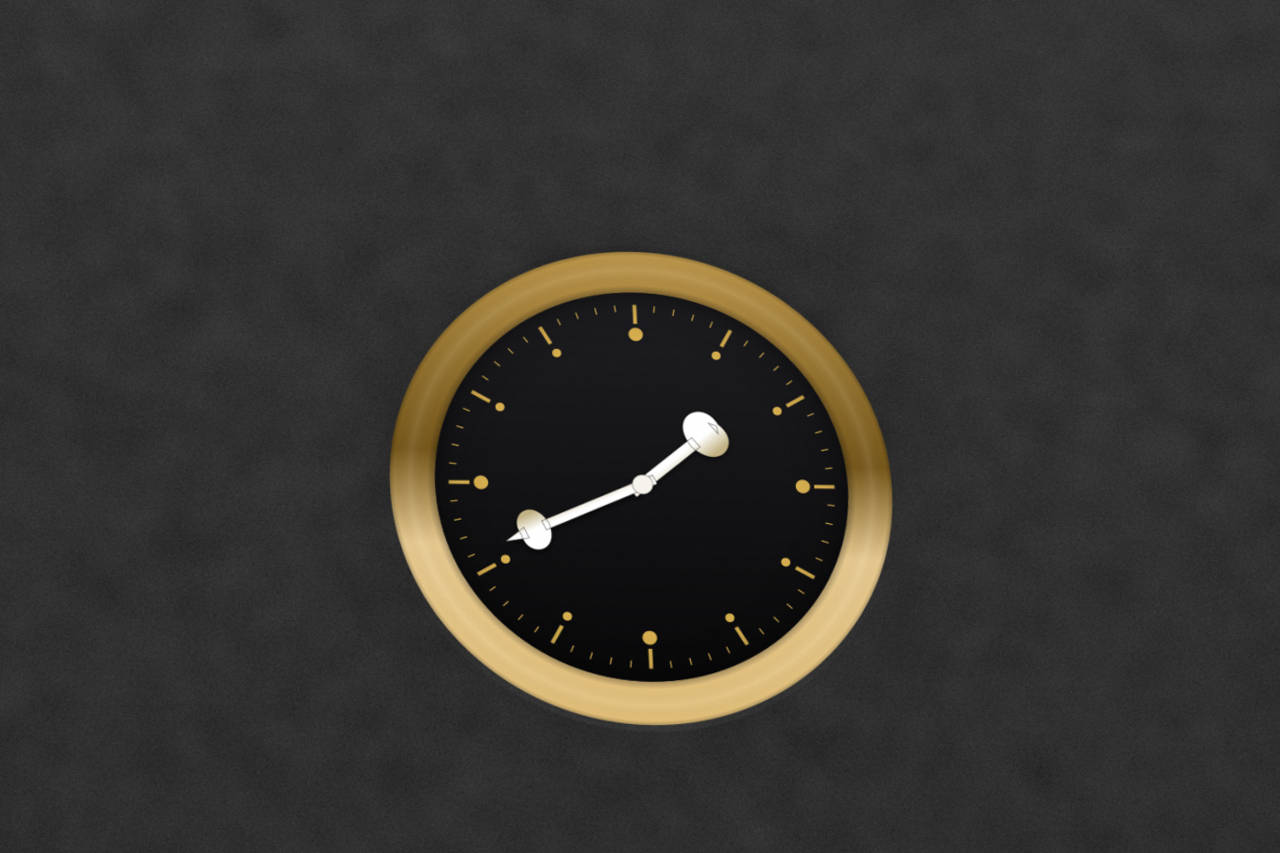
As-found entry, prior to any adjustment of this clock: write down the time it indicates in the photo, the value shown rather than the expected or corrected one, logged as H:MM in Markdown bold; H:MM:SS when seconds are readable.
**1:41**
